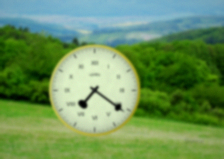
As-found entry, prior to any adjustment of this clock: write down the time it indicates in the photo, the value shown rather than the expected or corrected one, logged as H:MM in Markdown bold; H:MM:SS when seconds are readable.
**7:21**
